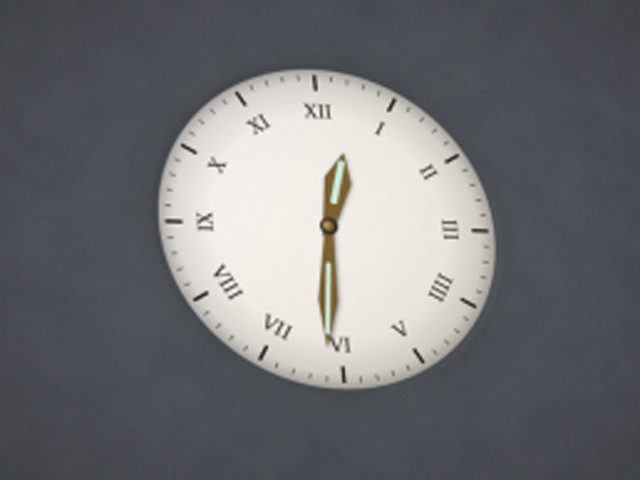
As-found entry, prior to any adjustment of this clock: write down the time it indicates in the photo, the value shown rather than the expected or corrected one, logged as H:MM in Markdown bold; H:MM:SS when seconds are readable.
**12:31**
